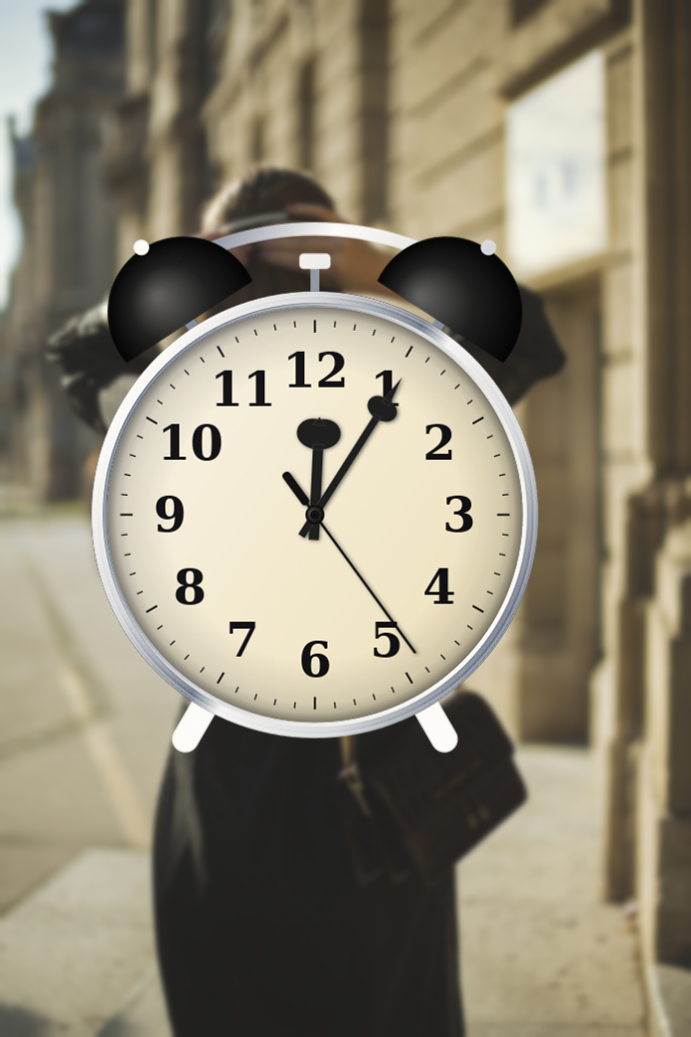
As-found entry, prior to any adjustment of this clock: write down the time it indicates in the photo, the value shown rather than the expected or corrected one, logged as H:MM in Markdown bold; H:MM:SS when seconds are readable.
**12:05:24**
